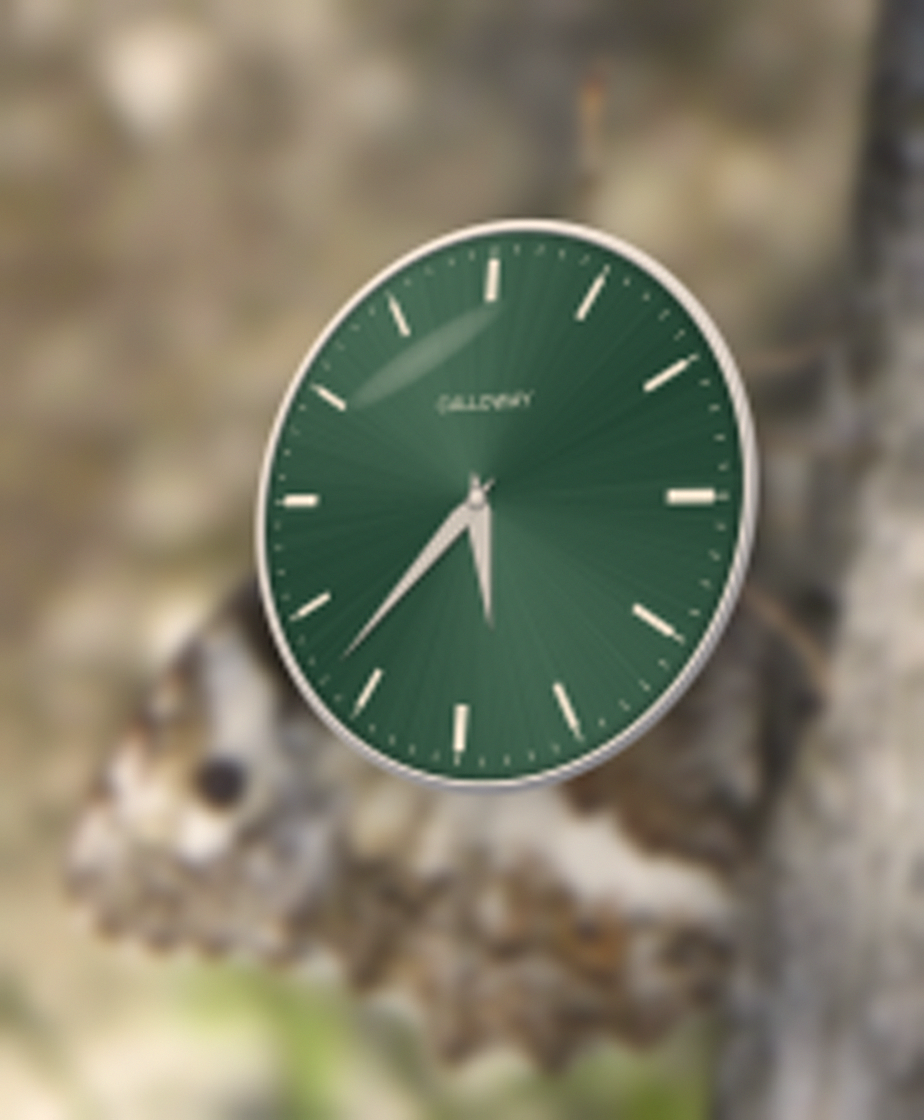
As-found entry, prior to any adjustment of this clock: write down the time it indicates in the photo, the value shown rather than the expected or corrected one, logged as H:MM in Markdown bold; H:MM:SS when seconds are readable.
**5:37**
